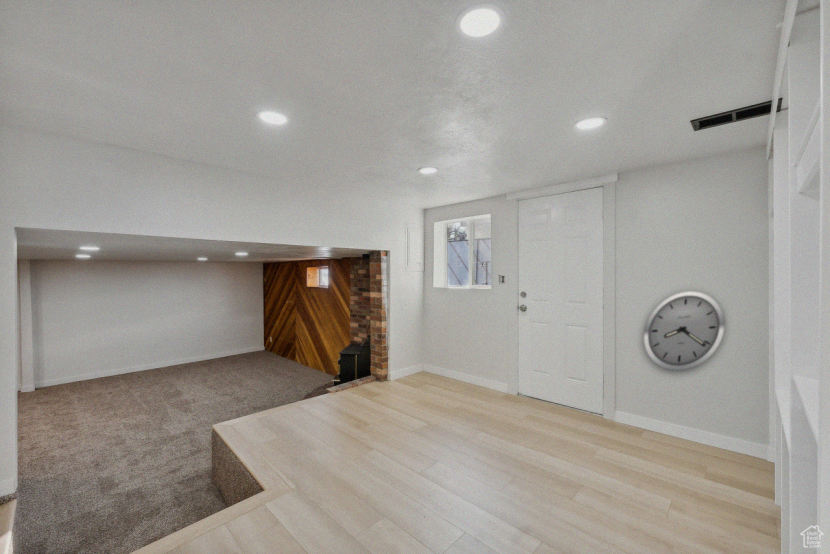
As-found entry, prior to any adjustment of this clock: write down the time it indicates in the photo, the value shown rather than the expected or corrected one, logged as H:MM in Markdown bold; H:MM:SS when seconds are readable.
**8:21**
